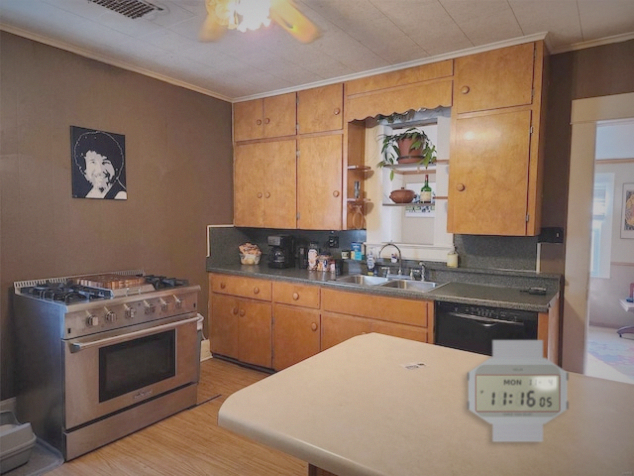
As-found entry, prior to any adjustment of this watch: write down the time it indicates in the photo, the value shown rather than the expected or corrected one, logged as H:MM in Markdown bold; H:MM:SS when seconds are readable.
**11:16:05**
